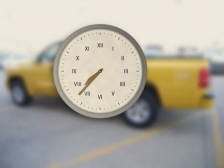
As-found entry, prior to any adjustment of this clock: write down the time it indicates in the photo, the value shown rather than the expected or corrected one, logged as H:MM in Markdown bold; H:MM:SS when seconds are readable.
**7:37**
